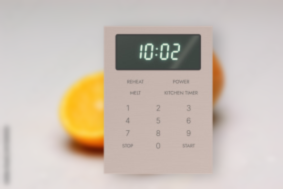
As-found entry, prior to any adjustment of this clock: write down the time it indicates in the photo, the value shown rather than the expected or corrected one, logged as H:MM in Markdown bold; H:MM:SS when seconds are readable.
**10:02**
